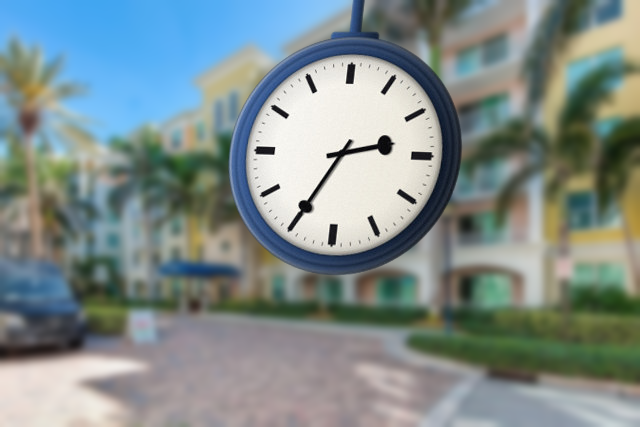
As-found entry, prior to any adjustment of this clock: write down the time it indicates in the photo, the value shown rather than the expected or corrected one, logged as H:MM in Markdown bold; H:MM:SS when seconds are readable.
**2:35**
